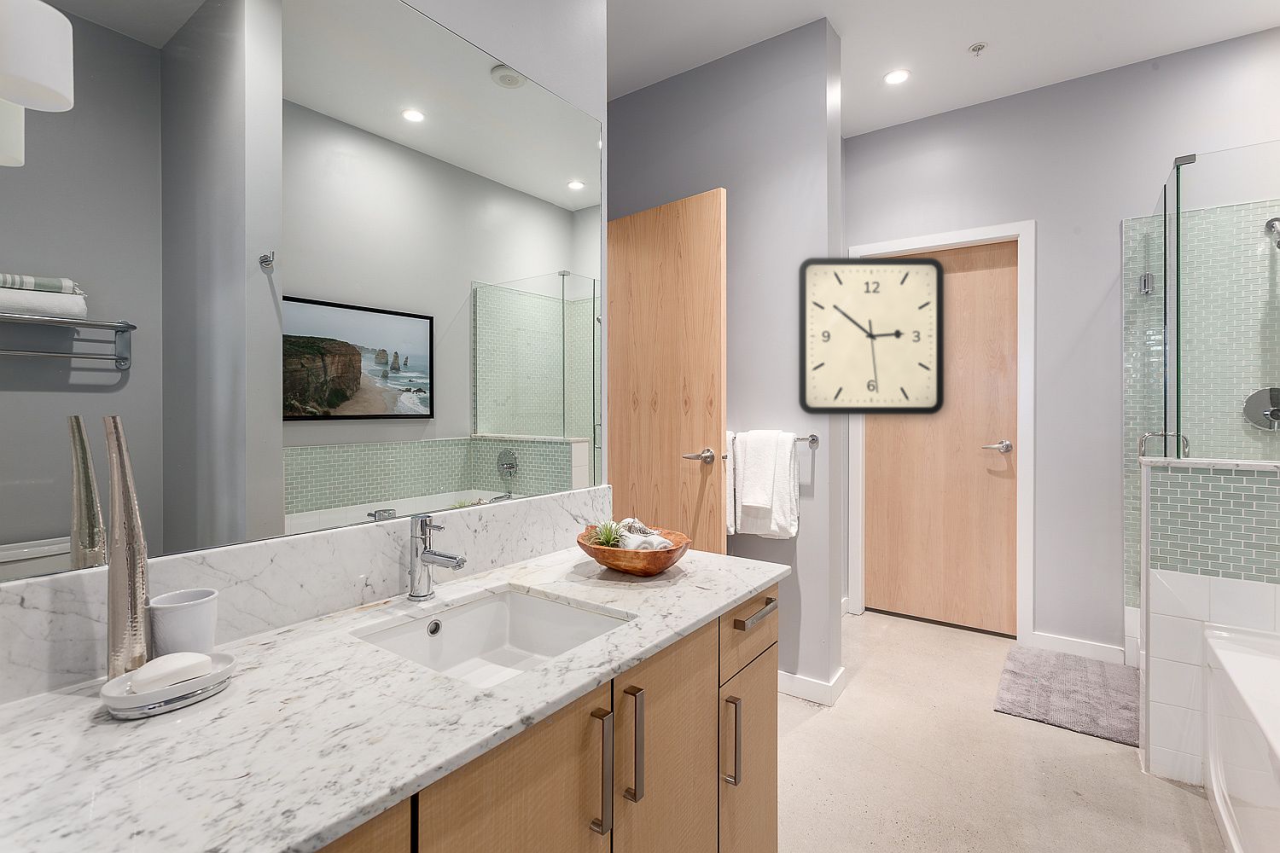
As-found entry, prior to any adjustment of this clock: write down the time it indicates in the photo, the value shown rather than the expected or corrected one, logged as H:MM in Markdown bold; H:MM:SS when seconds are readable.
**2:51:29**
